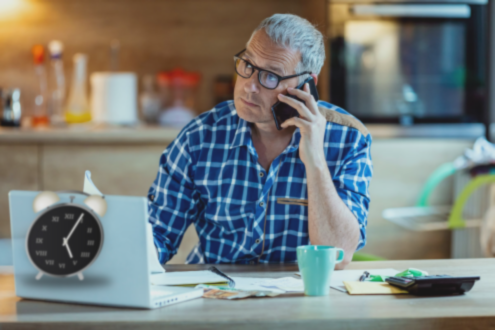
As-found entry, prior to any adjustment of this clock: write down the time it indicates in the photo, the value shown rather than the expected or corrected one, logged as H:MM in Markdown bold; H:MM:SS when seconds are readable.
**5:04**
